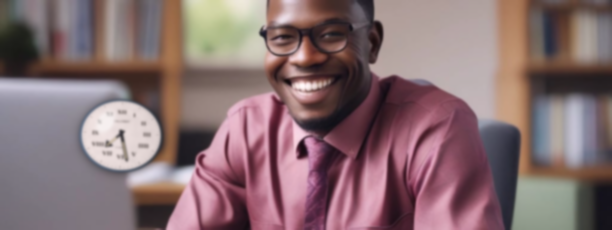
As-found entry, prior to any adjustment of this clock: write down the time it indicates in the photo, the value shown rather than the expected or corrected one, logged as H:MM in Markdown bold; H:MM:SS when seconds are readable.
**7:28**
